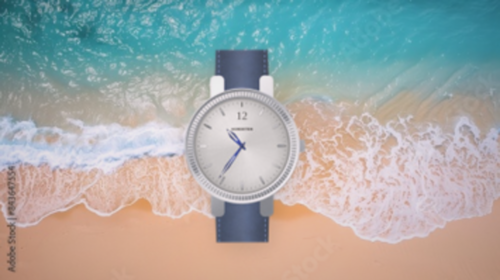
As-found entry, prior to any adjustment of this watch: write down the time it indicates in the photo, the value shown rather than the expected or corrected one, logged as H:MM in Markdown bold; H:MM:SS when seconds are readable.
**10:36**
